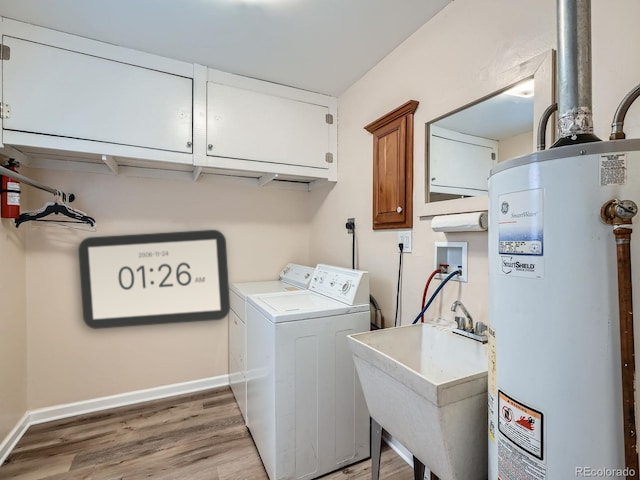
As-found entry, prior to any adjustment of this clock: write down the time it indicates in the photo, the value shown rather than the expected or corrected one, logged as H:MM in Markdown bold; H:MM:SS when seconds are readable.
**1:26**
